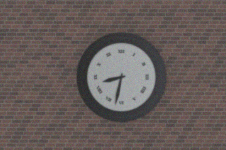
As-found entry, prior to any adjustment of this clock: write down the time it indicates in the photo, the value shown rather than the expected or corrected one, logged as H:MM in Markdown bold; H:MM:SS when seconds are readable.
**8:32**
